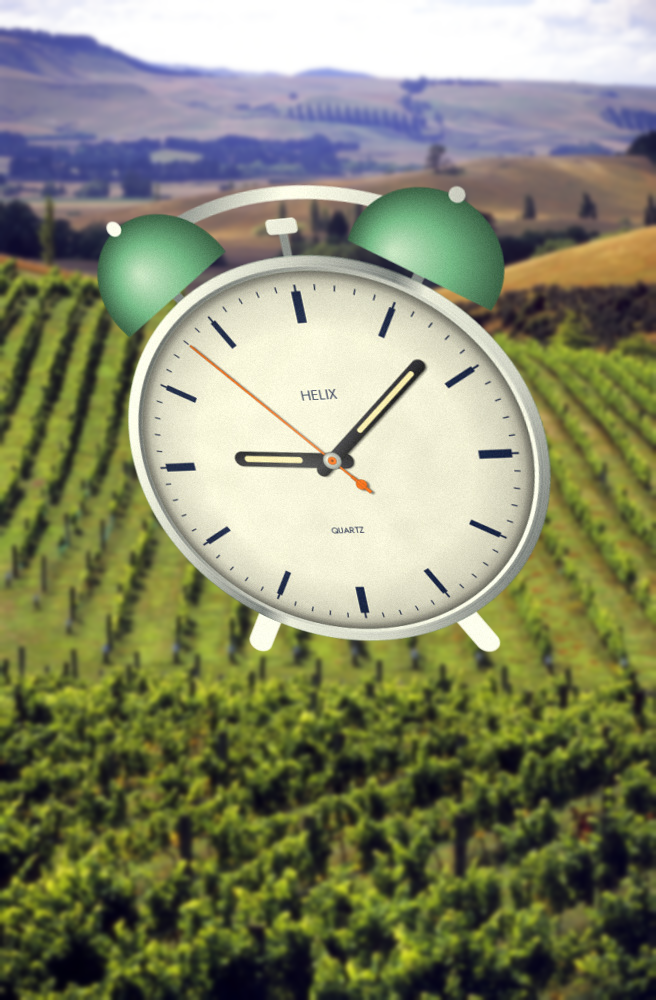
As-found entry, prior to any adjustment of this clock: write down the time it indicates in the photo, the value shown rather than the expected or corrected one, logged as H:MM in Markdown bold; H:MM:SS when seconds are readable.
**9:07:53**
